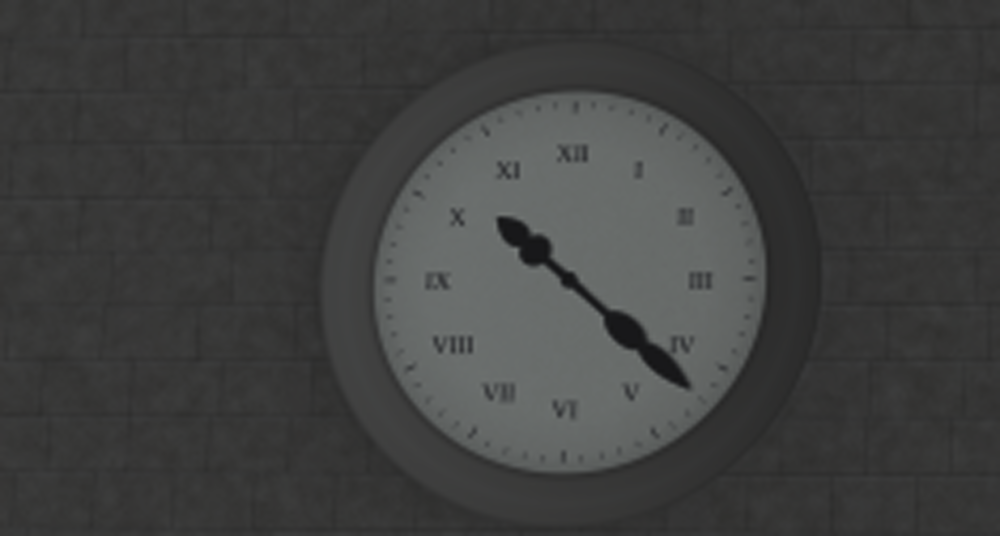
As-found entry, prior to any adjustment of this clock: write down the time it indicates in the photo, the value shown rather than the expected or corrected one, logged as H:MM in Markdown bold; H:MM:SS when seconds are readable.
**10:22**
